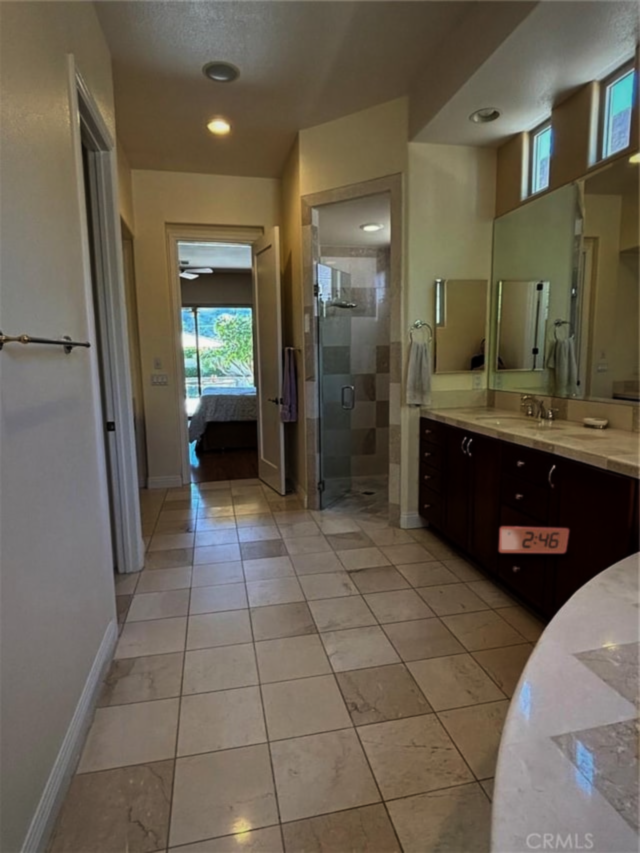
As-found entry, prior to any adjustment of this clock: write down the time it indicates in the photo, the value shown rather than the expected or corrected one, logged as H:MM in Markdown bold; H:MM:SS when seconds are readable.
**2:46**
